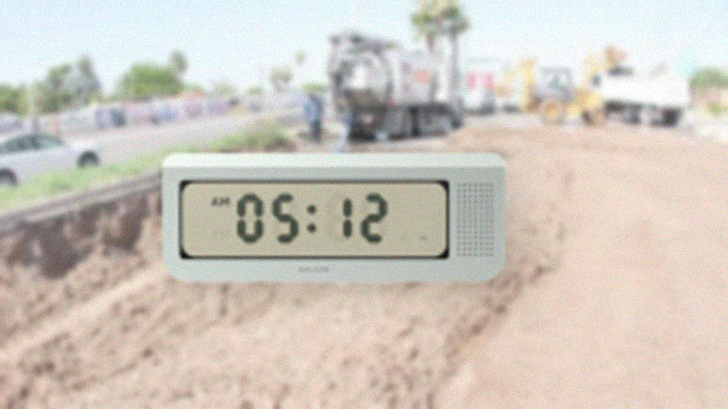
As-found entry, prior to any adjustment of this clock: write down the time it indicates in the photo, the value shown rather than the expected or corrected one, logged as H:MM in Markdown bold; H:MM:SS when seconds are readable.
**5:12**
